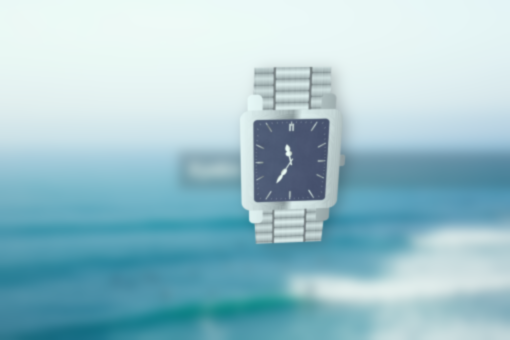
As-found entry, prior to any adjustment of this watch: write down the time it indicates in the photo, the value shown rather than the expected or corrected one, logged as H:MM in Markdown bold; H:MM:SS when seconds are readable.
**11:35**
